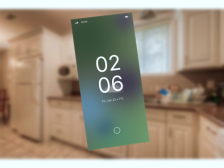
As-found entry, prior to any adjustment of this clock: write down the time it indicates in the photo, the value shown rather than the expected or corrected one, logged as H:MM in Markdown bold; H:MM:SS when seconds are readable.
**2:06**
